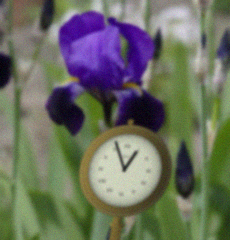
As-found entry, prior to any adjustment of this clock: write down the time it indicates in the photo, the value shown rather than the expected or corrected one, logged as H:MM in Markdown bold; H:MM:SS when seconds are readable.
**12:56**
